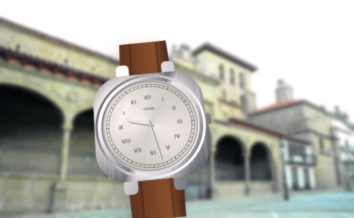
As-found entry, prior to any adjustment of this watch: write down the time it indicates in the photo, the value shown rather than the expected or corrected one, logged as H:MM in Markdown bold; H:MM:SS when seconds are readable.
**9:28**
